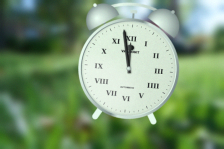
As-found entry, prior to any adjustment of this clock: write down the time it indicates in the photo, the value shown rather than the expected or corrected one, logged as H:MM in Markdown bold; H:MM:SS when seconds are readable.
**11:58**
